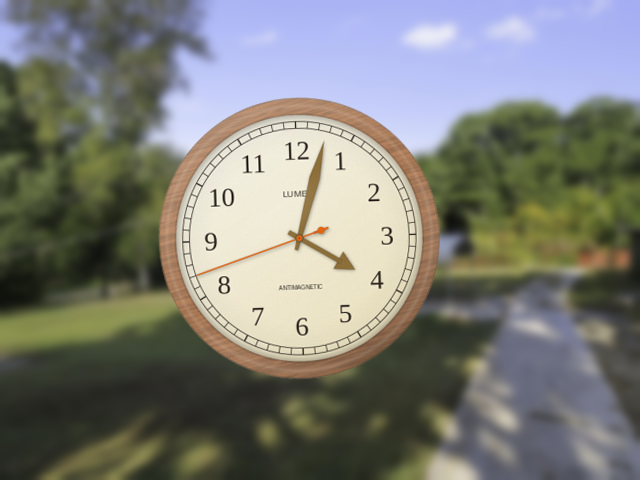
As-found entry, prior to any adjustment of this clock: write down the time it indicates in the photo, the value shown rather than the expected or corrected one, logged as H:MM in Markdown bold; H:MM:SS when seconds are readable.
**4:02:42**
